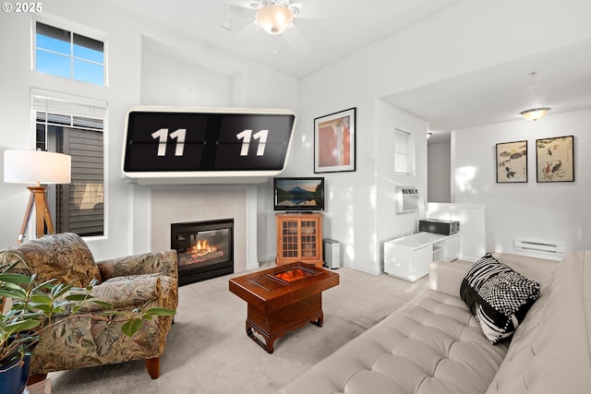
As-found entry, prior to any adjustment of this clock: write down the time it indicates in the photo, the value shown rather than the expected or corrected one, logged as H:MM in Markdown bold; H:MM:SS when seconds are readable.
**11:11**
